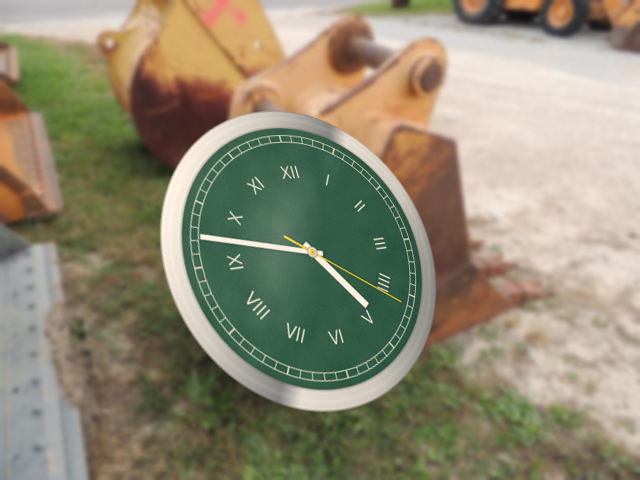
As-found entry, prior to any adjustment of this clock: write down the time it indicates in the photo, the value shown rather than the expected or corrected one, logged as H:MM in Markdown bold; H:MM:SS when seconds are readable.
**4:47:21**
